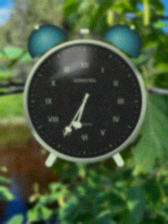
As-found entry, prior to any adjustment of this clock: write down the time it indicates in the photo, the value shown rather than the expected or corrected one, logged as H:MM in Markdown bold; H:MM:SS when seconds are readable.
**6:35**
